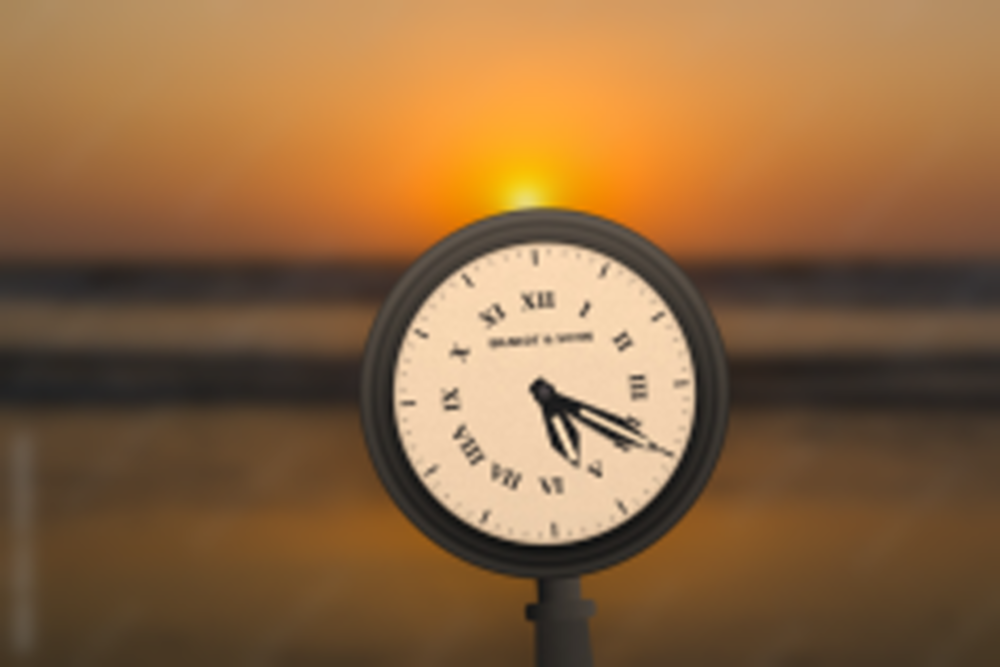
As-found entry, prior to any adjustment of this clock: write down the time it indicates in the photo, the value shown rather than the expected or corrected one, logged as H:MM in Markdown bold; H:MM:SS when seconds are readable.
**5:20**
